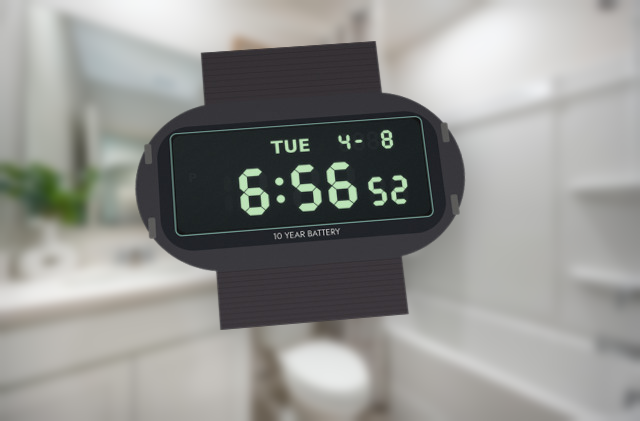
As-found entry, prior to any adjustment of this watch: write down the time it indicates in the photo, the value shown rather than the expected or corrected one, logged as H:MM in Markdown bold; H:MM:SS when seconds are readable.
**6:56:52**
